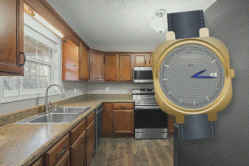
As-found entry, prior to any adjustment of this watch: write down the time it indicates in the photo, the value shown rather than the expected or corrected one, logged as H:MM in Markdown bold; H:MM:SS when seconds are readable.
**2:16**
